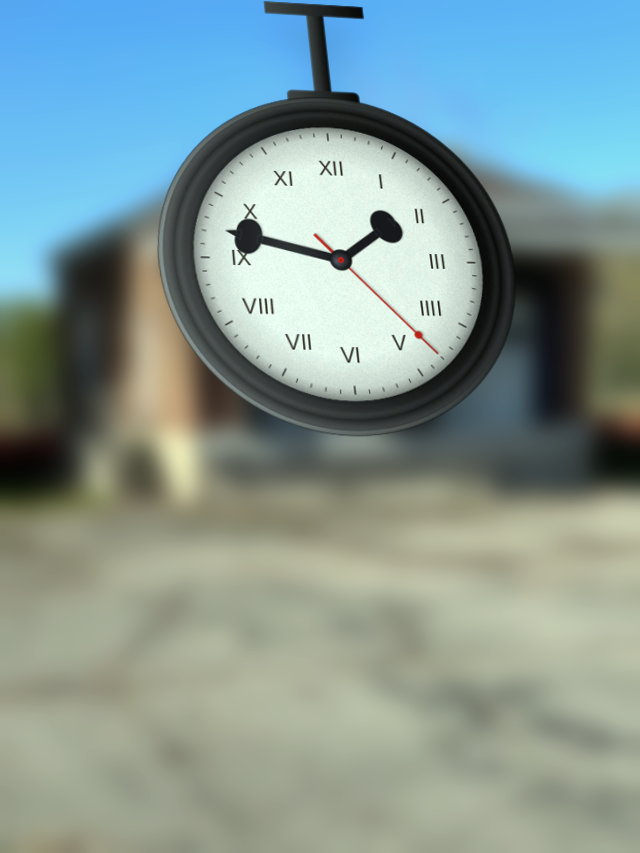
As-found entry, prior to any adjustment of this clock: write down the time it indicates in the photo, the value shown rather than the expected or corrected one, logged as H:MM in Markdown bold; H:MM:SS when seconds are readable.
**1:47:23**
